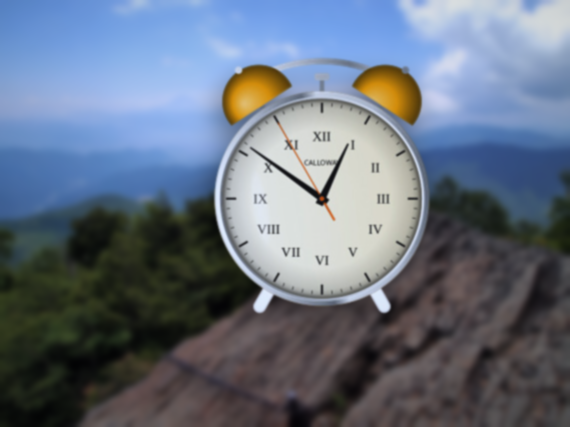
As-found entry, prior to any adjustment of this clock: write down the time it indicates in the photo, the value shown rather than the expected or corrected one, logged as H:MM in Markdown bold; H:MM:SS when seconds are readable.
**12:50:55**
